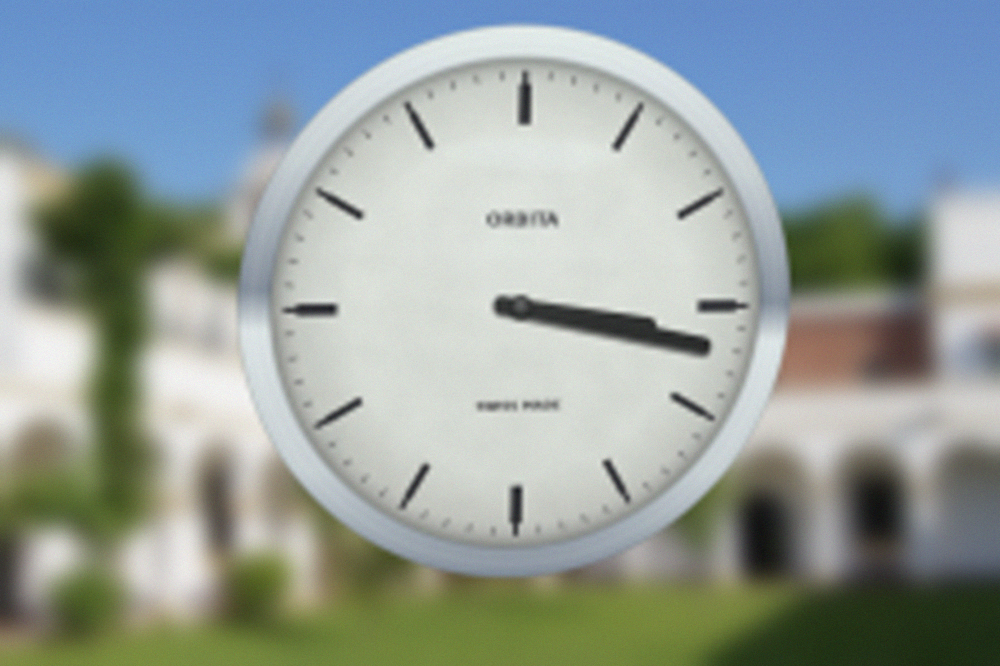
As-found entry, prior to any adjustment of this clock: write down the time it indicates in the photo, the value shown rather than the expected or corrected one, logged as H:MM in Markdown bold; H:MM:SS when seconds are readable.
**3:17**
